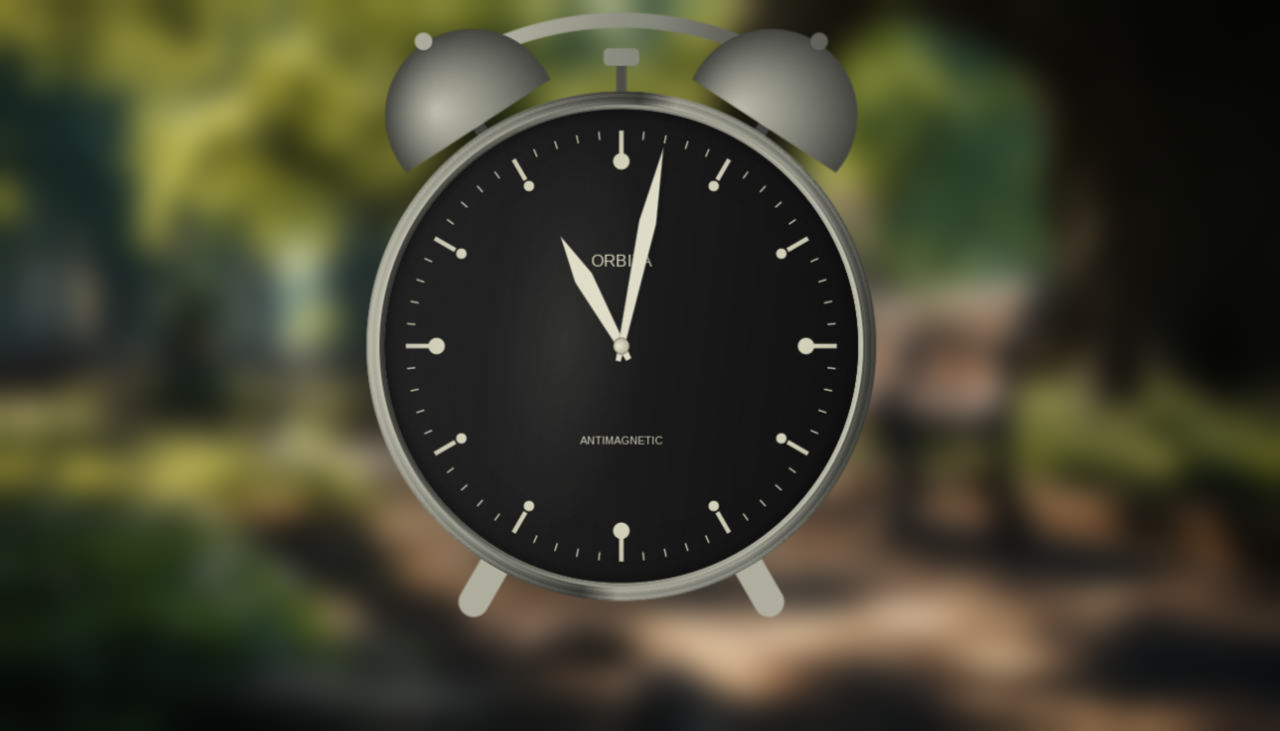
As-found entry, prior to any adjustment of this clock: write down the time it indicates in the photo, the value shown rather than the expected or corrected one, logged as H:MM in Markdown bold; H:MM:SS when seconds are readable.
**11:02**
